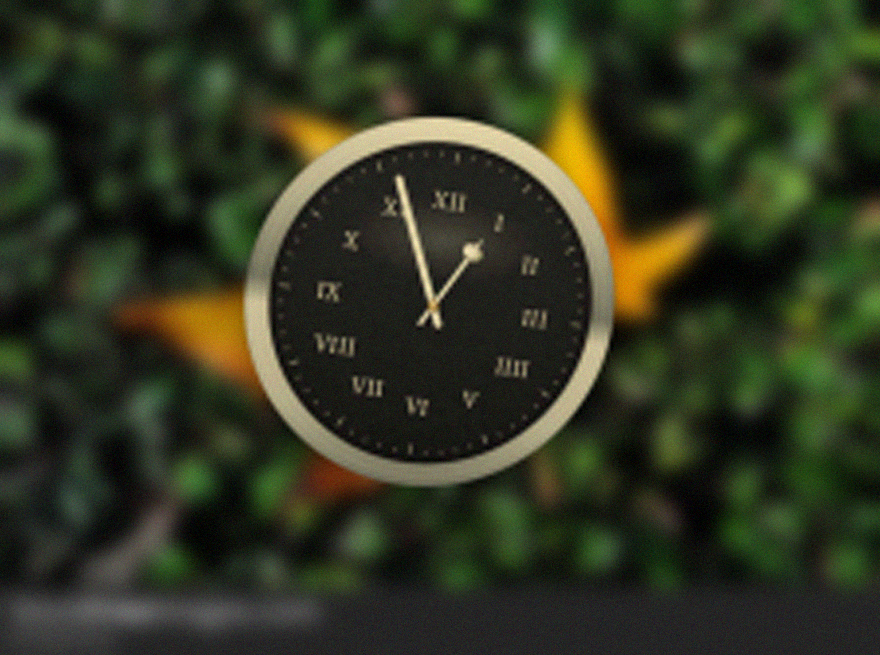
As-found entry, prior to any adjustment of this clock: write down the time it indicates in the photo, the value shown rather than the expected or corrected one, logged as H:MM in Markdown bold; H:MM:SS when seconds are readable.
**12:56**
